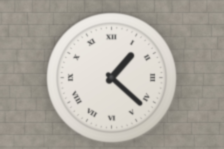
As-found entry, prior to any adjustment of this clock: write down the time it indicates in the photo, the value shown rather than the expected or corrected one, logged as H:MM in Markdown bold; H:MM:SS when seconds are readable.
**1:22**
